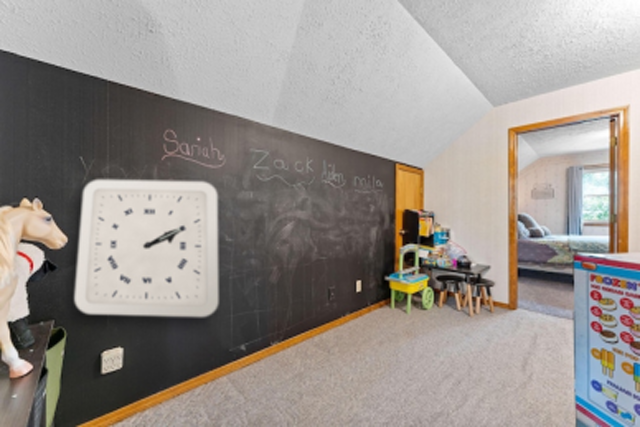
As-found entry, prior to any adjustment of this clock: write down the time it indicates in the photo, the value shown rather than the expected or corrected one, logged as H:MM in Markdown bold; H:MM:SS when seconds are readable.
**2:10**
